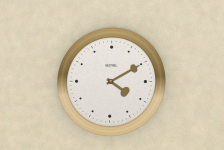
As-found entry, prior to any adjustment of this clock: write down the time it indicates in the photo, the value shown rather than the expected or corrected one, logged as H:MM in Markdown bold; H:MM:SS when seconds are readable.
**4:10**
